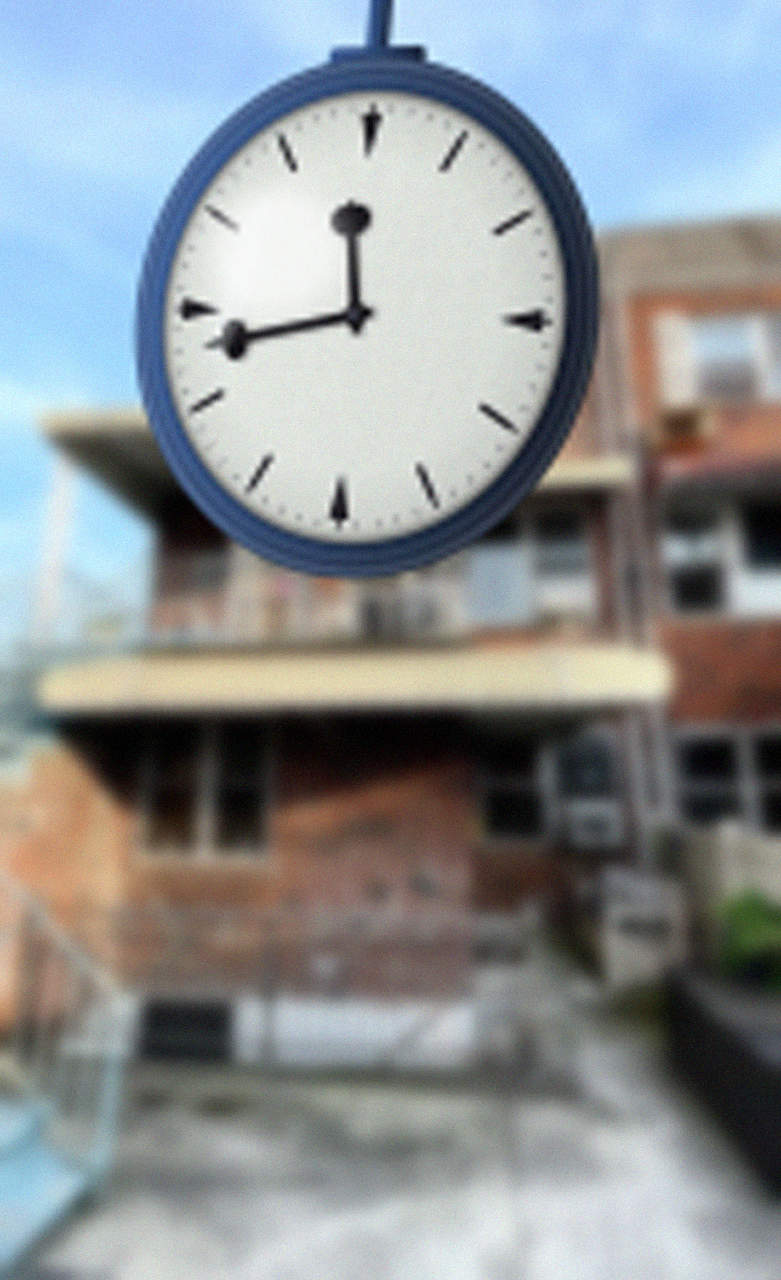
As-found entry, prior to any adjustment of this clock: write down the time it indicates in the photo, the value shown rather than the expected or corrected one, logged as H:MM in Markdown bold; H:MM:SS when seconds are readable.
**11:43**
